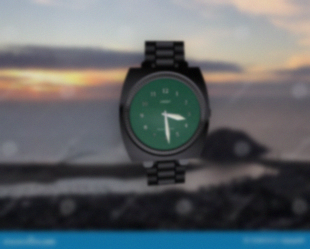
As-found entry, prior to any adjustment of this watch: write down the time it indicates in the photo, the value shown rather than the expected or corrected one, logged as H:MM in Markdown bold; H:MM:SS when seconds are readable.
**3:29**
